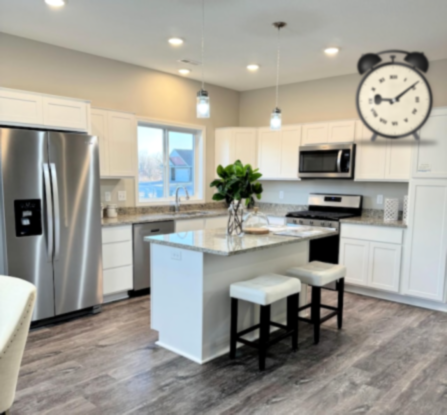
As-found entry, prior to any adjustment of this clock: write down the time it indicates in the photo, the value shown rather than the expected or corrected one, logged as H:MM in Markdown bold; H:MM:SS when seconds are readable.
**9:09**
